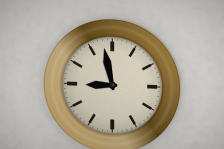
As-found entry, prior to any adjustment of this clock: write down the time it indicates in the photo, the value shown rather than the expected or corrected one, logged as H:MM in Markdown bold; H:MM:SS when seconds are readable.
**8:58**
